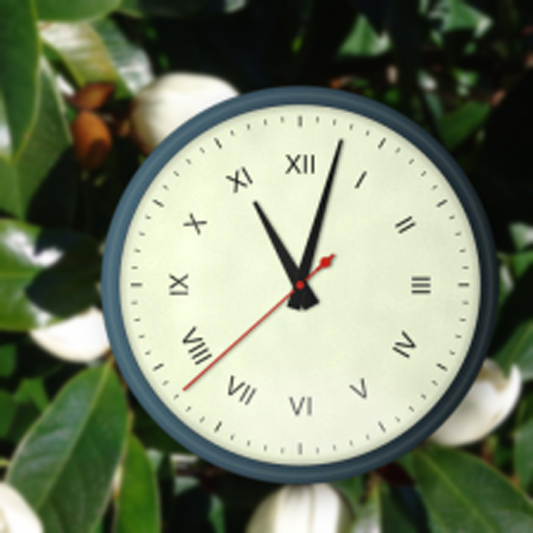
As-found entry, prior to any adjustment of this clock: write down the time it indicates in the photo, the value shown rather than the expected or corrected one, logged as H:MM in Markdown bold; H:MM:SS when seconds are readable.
**11:02:38**
